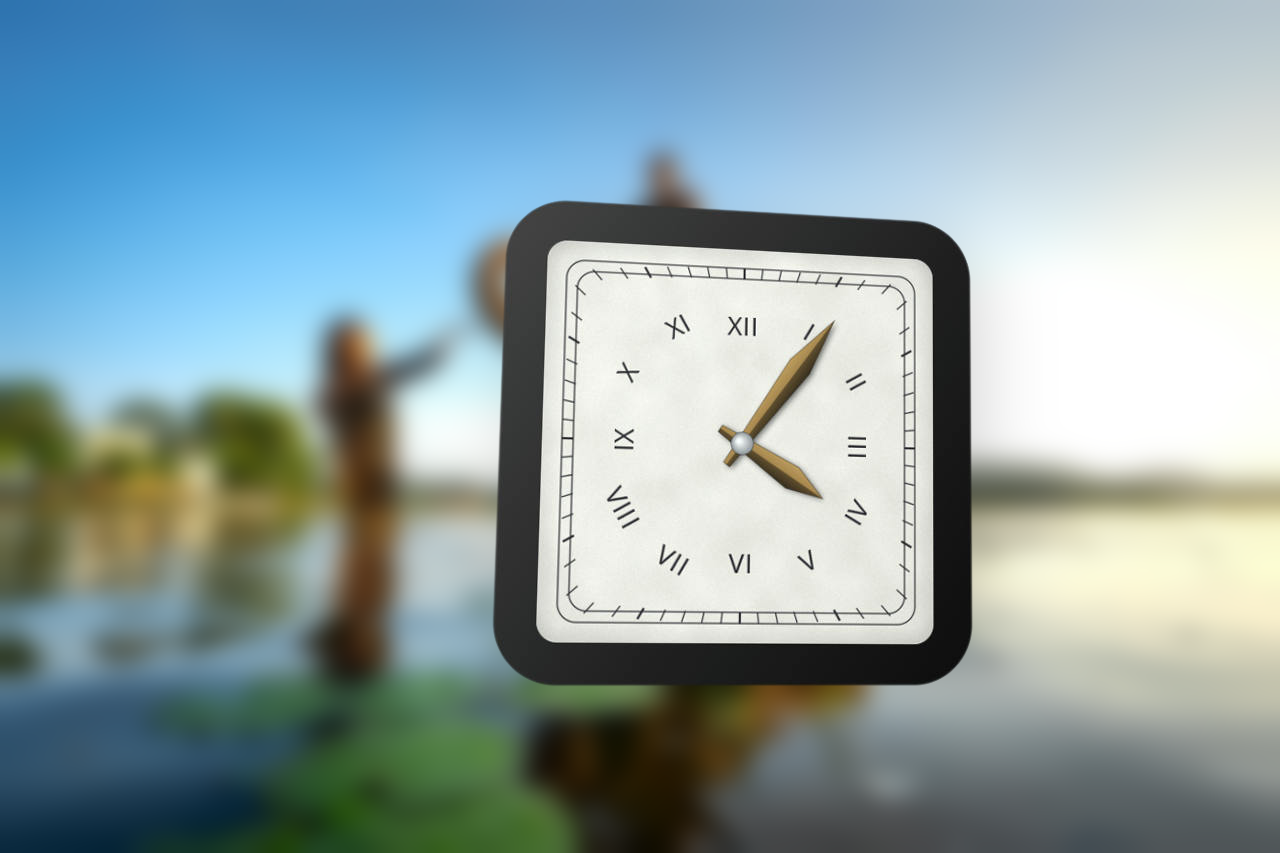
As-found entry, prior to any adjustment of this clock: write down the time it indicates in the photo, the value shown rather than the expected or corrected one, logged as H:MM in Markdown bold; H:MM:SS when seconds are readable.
**4:06**
